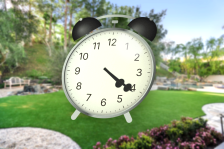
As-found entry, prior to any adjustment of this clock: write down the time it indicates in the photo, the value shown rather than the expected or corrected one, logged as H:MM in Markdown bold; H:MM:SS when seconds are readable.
**4:21**
